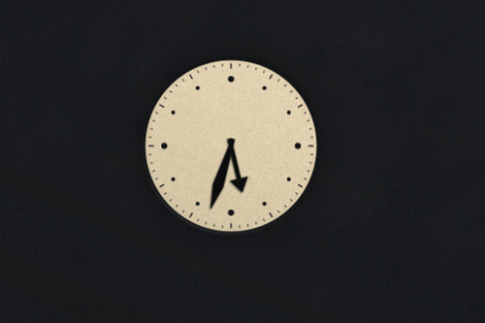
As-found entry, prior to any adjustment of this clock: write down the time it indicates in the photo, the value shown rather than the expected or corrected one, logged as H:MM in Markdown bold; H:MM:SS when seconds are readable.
**5:33**
